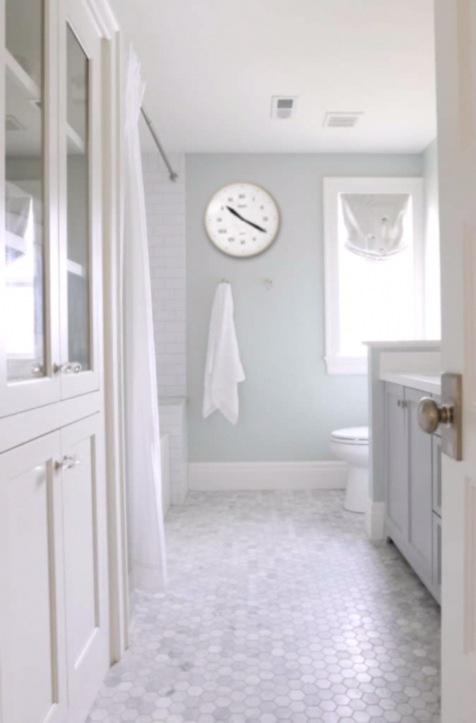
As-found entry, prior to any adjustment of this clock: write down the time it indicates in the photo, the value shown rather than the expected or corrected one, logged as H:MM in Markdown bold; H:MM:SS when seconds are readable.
**10:20**
